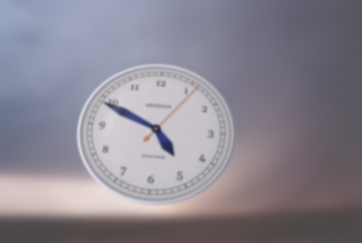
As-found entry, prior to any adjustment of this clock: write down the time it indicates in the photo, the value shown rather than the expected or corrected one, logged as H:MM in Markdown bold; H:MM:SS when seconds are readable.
**4:49:06**
